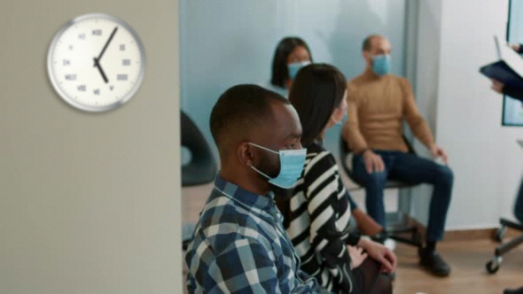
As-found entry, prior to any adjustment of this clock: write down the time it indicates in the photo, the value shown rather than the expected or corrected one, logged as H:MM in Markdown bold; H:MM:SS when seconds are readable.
**5:05**
